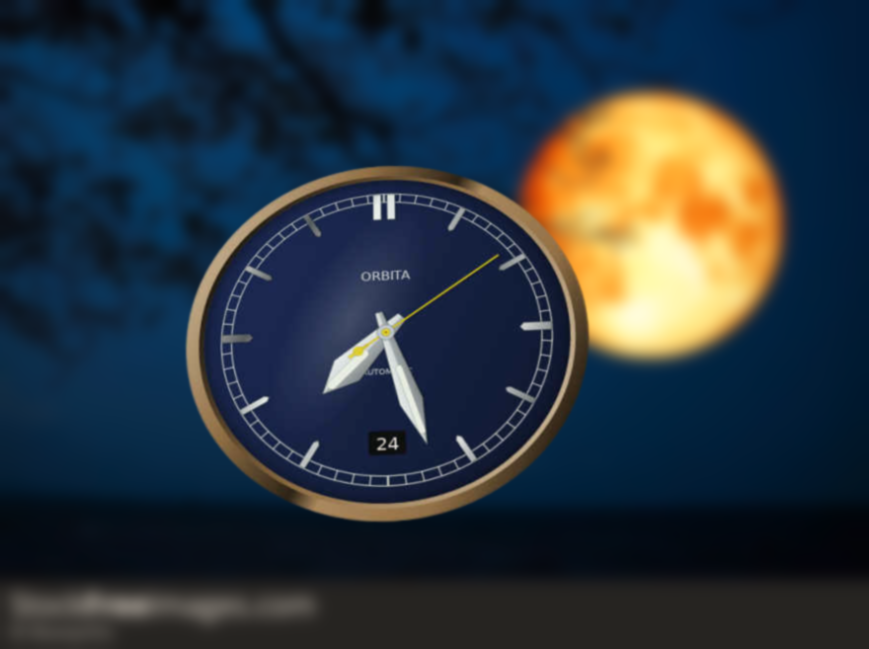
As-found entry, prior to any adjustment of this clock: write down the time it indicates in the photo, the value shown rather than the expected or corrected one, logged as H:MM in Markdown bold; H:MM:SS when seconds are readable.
**7:27:09**
